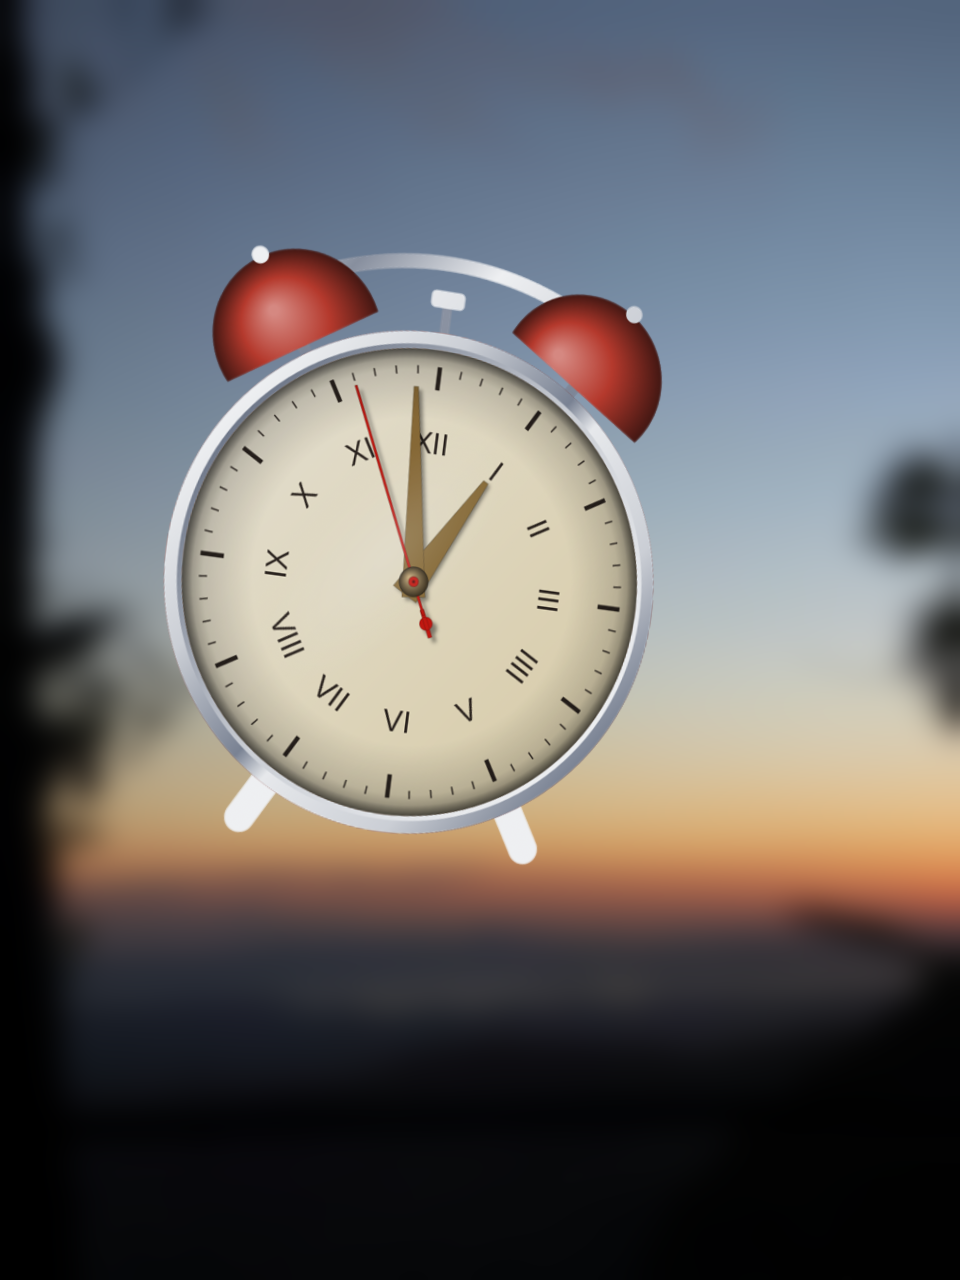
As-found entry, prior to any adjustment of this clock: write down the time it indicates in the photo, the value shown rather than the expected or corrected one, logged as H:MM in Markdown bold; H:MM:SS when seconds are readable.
**12:58:56**
